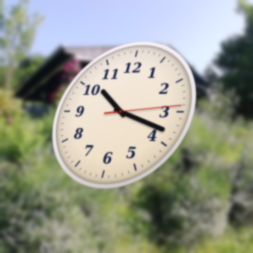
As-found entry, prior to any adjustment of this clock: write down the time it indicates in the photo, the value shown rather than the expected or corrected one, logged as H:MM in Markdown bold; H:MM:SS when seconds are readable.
**10:18:14**
